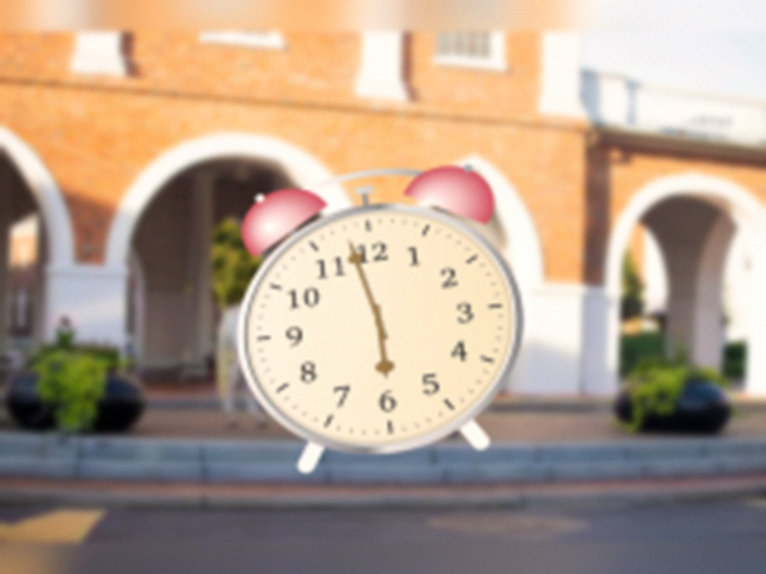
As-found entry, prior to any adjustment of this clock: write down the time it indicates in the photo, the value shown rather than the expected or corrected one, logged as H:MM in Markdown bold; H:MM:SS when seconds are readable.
**5:58**
